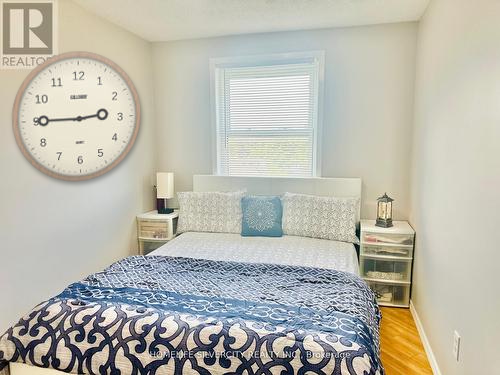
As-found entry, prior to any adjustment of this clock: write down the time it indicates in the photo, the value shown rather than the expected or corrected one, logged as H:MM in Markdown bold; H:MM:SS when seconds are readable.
**2:45**
